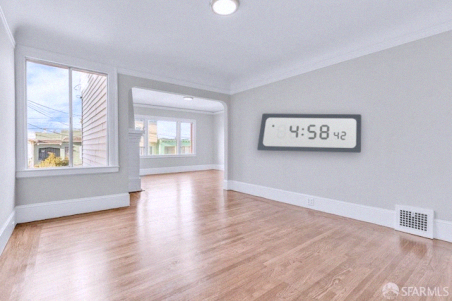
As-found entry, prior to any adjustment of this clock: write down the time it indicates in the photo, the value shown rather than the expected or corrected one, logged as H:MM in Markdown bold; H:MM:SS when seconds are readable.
**4:58:42**
